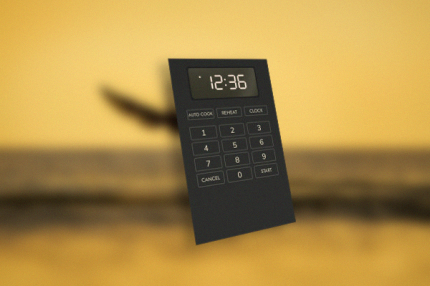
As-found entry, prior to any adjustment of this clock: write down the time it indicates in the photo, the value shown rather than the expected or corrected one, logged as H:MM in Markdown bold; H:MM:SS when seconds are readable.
**12:36**
